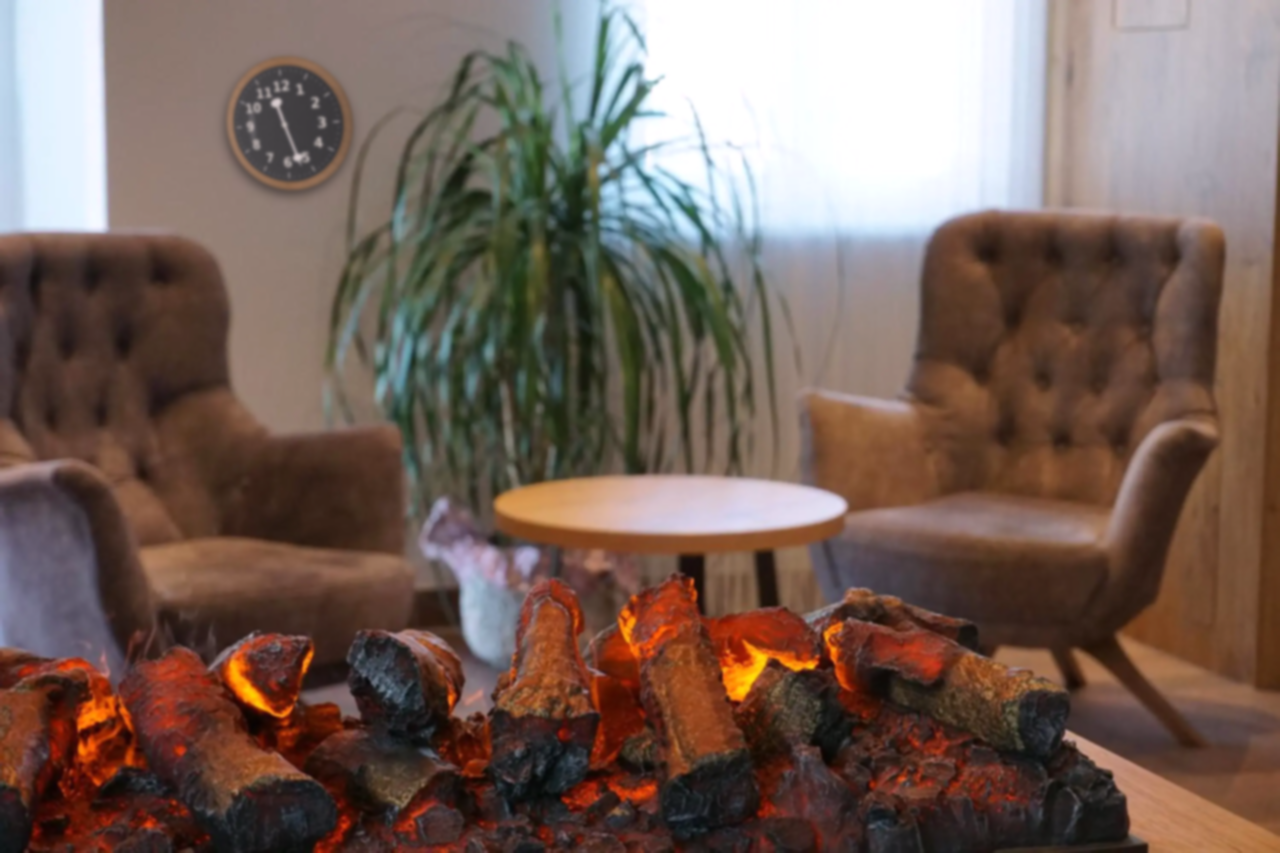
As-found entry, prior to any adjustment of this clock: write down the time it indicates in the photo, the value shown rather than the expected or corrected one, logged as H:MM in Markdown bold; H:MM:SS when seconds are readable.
**11:27**
